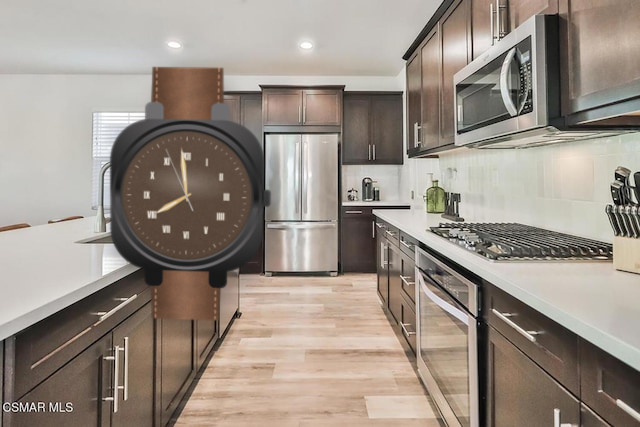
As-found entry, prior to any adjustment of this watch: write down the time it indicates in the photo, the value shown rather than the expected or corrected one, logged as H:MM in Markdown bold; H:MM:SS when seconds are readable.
**7:58:56**
